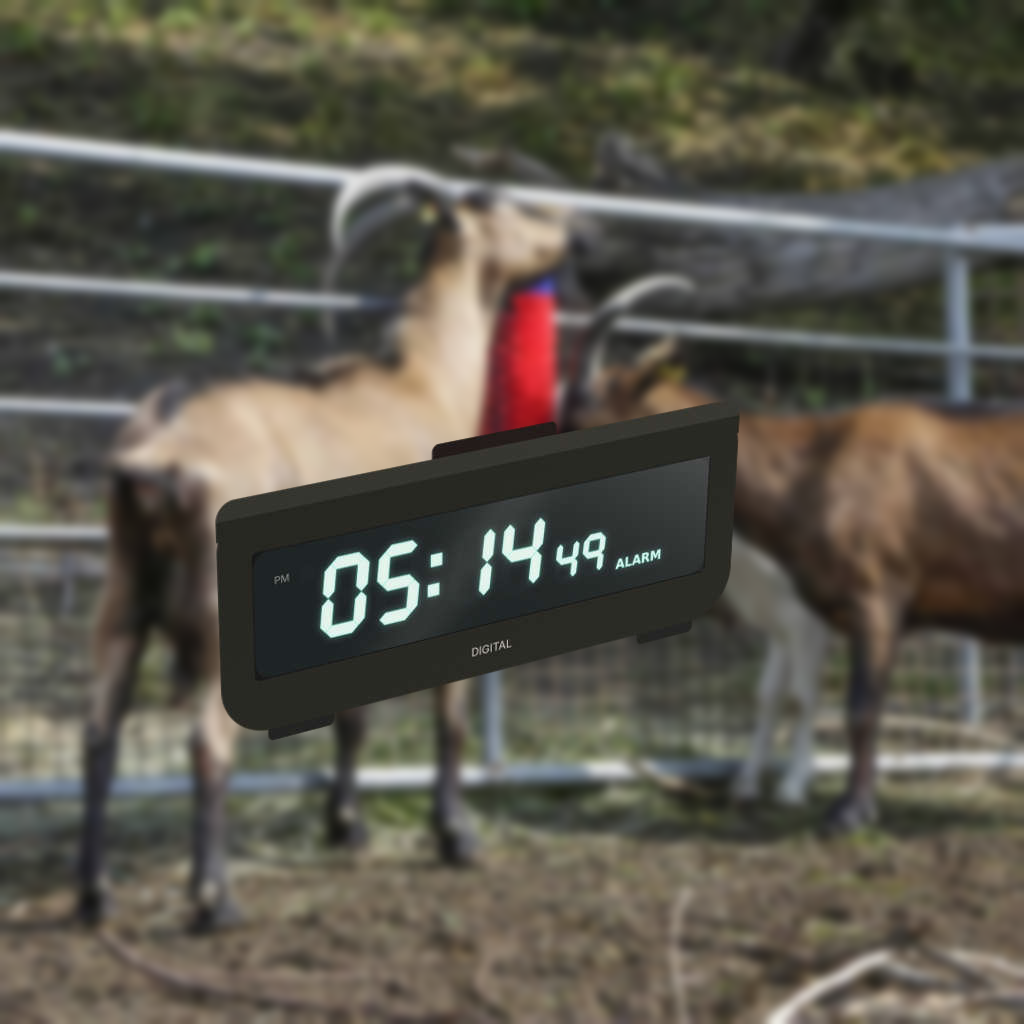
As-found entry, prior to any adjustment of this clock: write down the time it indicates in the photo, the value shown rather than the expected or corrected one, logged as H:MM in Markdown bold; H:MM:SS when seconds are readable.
**5:14:49**
